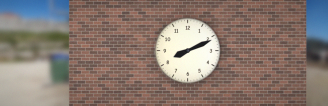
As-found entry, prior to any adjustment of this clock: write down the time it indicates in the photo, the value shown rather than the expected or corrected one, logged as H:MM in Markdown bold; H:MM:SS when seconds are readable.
**8:11**
